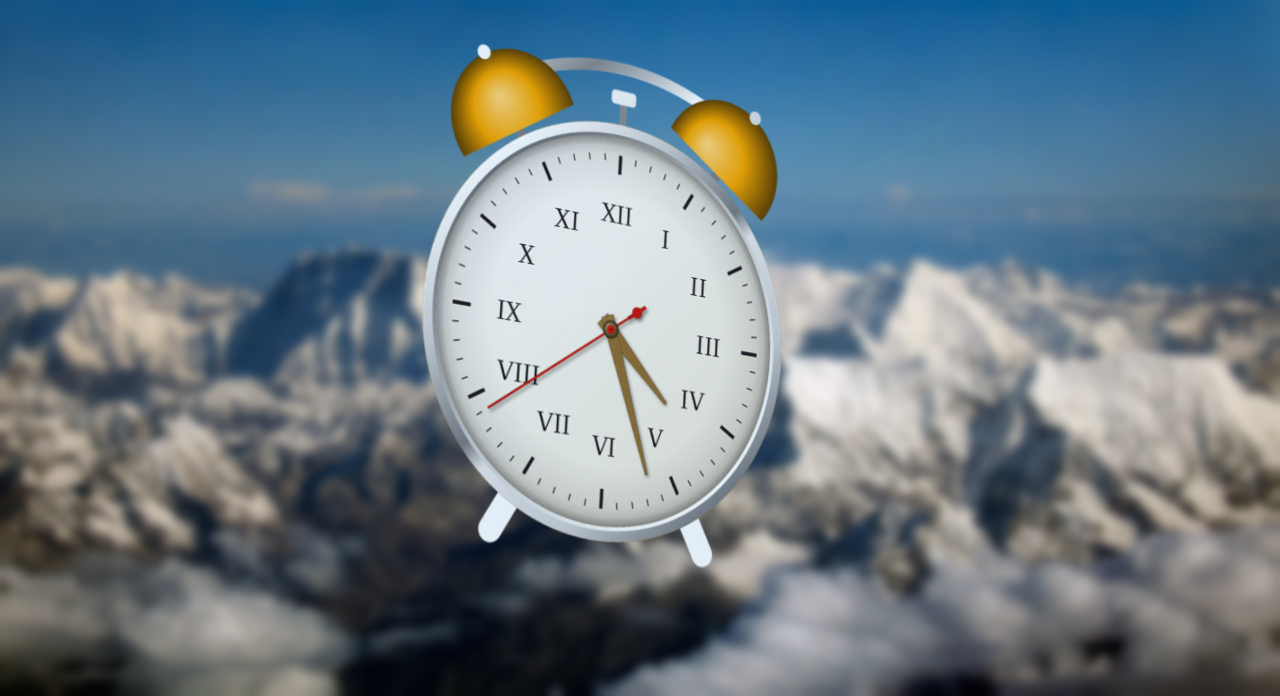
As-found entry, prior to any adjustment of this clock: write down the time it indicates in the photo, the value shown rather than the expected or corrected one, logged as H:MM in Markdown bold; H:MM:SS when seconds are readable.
**4:26:39**
